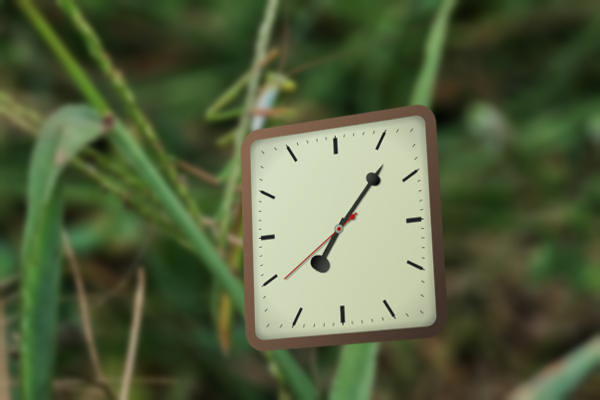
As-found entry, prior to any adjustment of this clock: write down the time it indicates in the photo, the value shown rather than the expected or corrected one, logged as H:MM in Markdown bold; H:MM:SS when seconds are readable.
**7:06:39**
